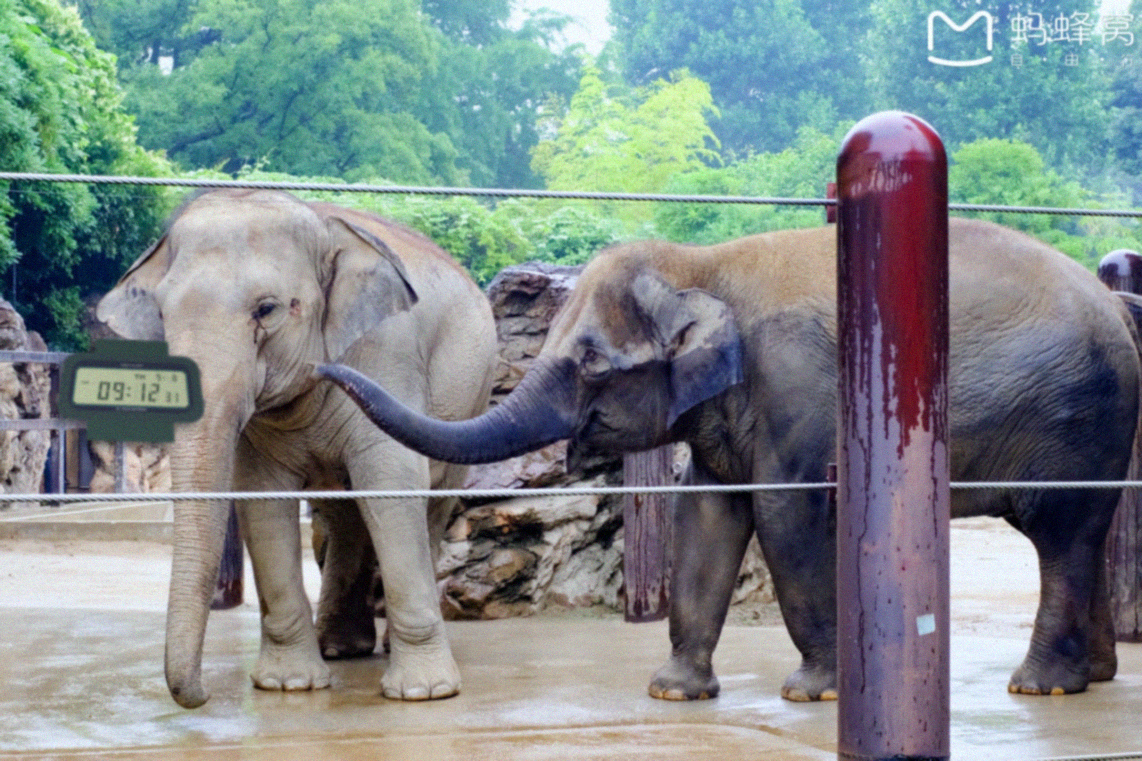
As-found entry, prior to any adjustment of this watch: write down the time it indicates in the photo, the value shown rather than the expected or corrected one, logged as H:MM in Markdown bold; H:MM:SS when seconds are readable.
**9:12**
